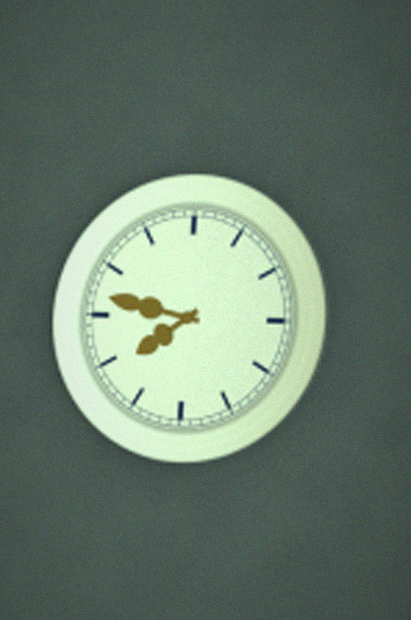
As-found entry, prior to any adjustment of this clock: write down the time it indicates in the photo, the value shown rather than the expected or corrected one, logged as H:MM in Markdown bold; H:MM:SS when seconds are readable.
**7:47**
